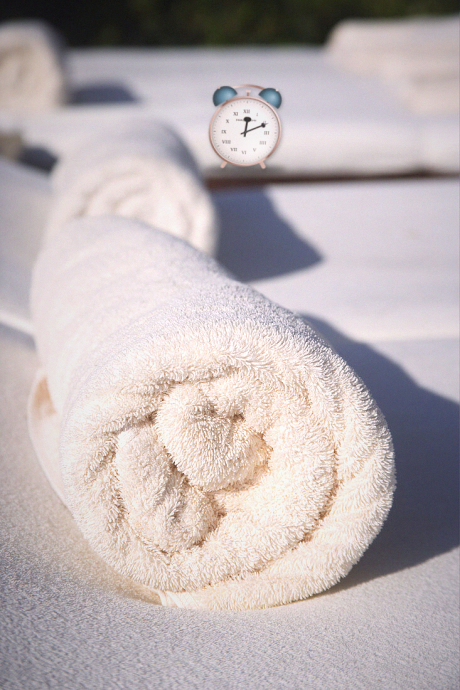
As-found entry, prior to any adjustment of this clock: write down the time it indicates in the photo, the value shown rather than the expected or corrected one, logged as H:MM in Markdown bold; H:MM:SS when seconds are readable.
**12:11**
